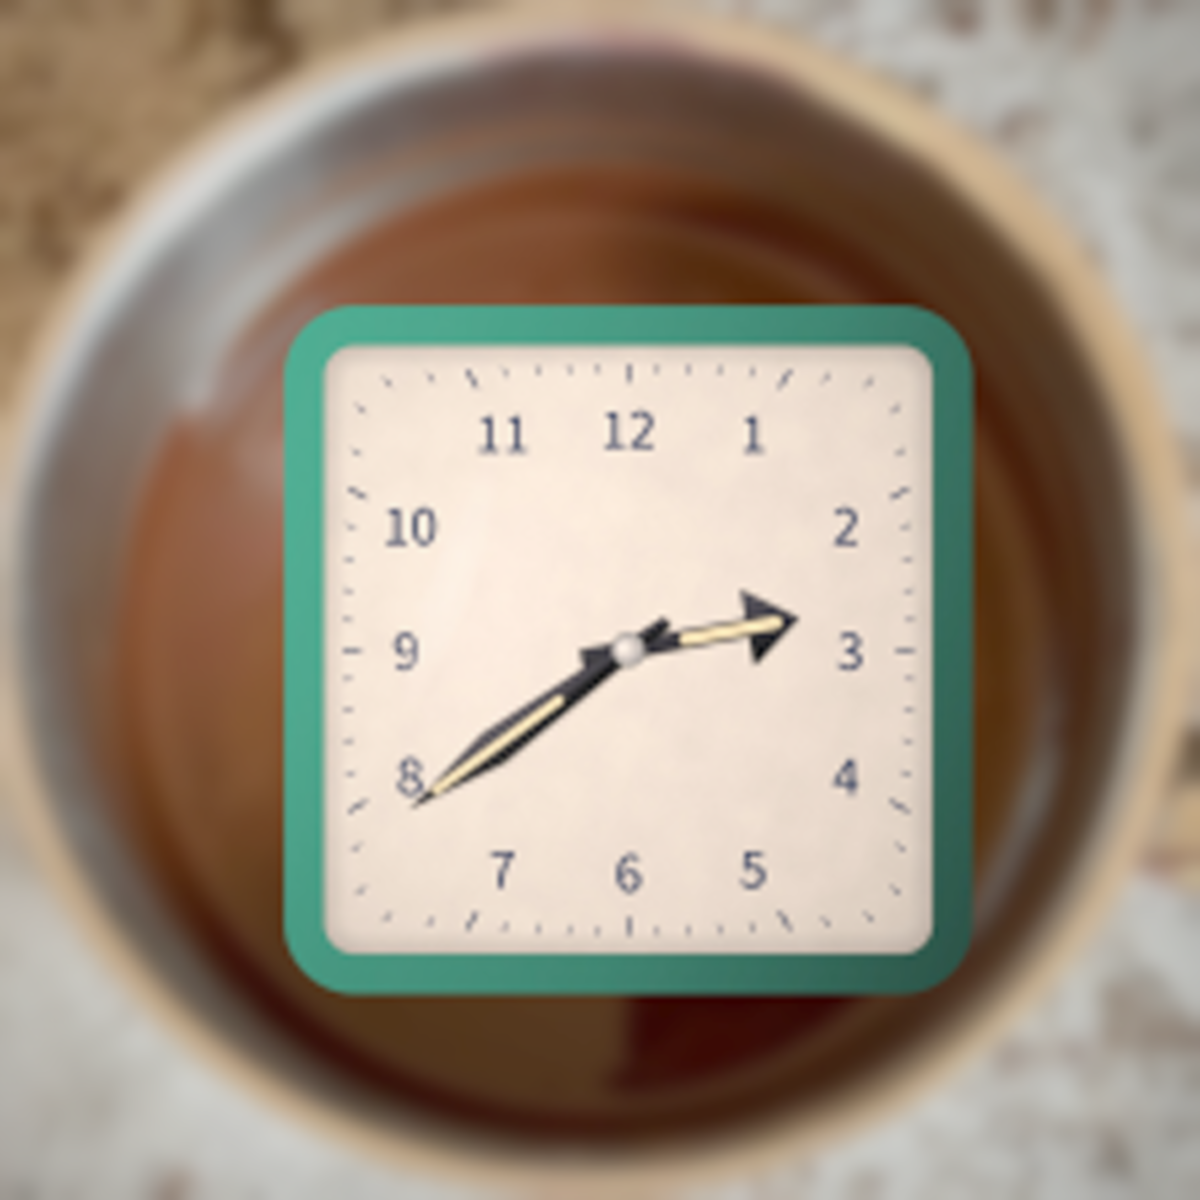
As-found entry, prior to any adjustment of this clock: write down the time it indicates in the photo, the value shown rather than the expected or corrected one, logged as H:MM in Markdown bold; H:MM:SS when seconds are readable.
**2:39**
